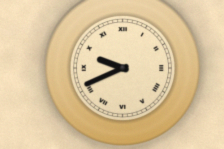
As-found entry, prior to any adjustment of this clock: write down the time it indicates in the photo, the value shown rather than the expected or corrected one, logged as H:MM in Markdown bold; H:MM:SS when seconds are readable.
**9:41**
